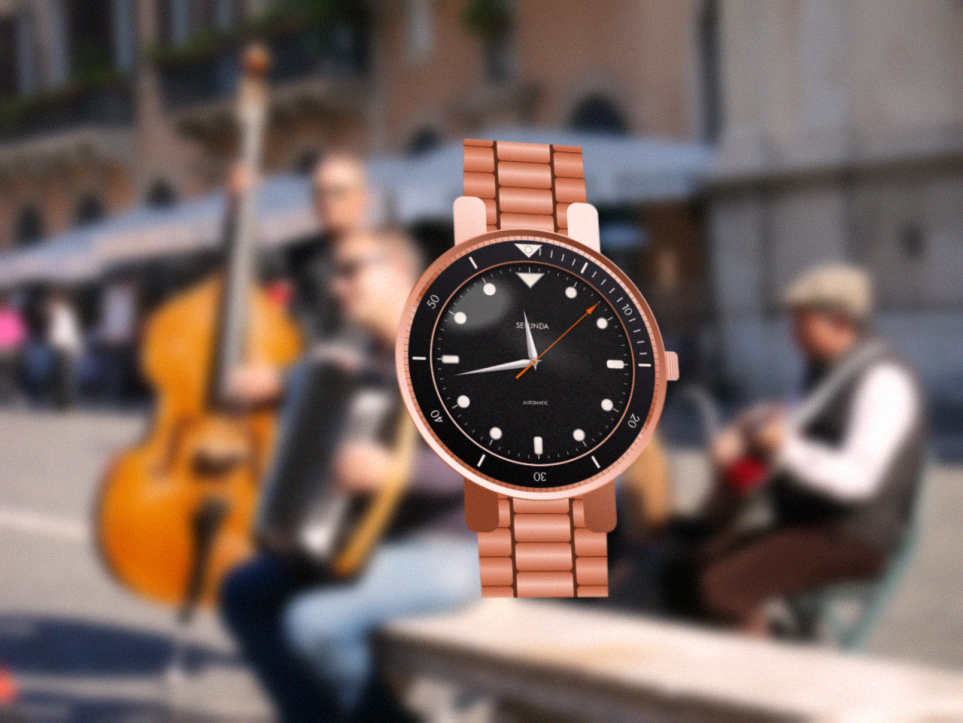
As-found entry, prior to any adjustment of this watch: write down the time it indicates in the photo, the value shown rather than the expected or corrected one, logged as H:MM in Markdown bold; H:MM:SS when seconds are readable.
**11:43:08**
